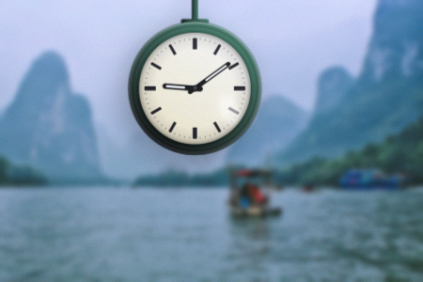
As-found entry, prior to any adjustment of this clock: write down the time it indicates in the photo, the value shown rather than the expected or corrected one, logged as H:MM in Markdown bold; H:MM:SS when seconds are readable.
**9:09**
